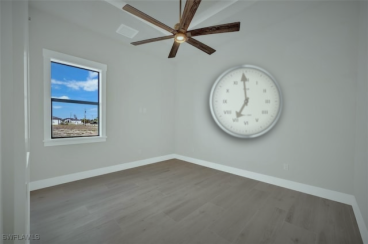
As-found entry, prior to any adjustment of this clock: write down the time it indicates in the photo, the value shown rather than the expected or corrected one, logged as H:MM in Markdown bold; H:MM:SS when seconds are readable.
**6:59**
